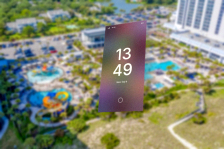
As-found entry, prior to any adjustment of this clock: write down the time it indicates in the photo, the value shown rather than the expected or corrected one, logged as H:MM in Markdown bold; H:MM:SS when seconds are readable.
**13:49**
